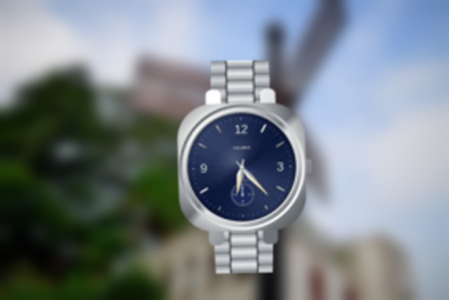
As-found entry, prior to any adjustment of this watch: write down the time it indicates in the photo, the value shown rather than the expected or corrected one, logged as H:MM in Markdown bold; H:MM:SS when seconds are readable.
**6:23**
